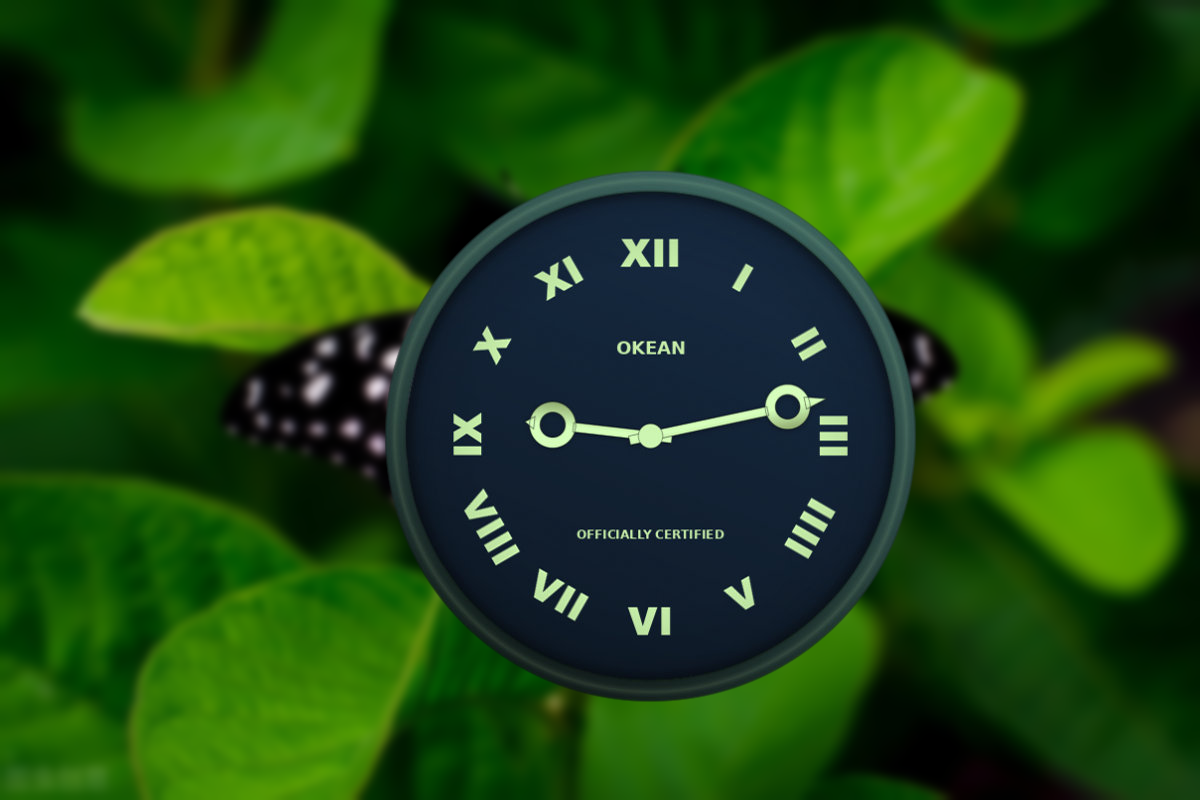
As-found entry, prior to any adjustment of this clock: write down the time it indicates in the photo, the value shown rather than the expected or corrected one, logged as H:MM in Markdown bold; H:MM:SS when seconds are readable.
**9:13**
